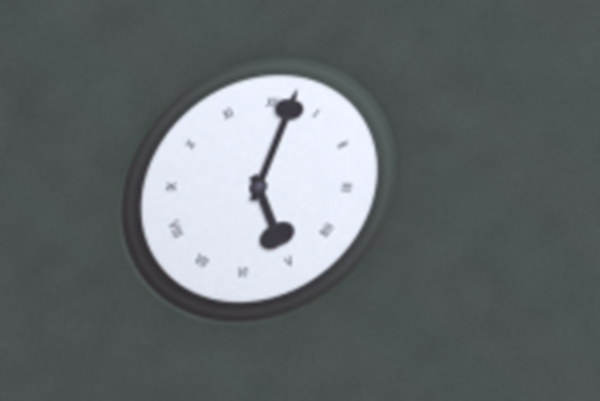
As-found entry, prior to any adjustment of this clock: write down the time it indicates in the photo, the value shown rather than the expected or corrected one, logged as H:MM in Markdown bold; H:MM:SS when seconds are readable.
**5:02**
